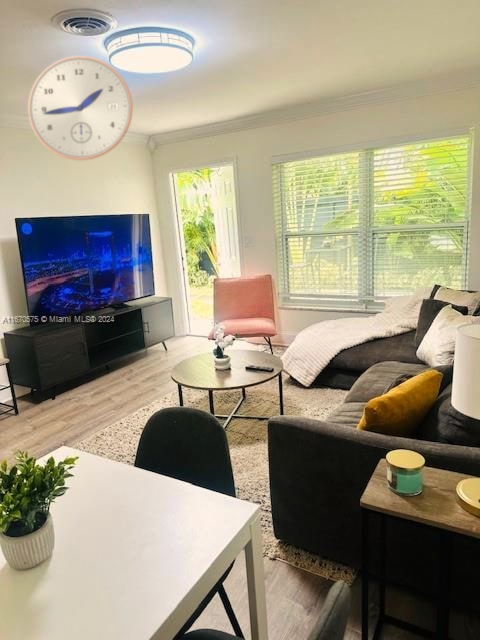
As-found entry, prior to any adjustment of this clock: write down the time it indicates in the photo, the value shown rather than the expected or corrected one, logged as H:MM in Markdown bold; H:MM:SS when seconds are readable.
**1:44**
